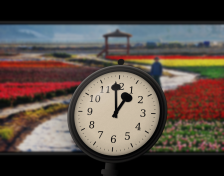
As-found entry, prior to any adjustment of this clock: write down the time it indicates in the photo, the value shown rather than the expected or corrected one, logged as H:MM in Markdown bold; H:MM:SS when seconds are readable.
**12:59**
